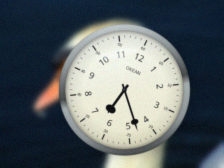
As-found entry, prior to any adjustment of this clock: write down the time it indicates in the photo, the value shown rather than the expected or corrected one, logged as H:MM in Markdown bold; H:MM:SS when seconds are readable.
**6:23**
